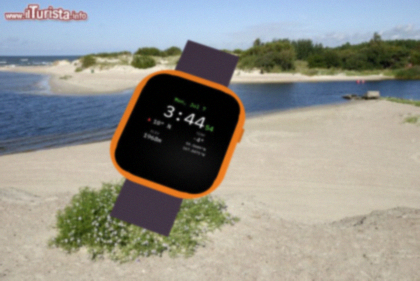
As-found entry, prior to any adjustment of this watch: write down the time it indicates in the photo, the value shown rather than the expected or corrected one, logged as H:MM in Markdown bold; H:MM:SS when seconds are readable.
**3:44**
